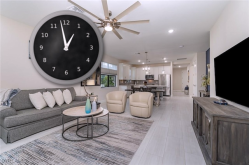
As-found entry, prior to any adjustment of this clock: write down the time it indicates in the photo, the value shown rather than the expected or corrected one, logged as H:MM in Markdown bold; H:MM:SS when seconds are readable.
**12:58**
